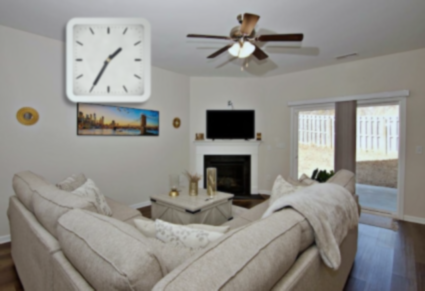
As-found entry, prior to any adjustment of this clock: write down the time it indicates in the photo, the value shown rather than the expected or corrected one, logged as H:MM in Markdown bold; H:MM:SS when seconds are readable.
**1:35**
